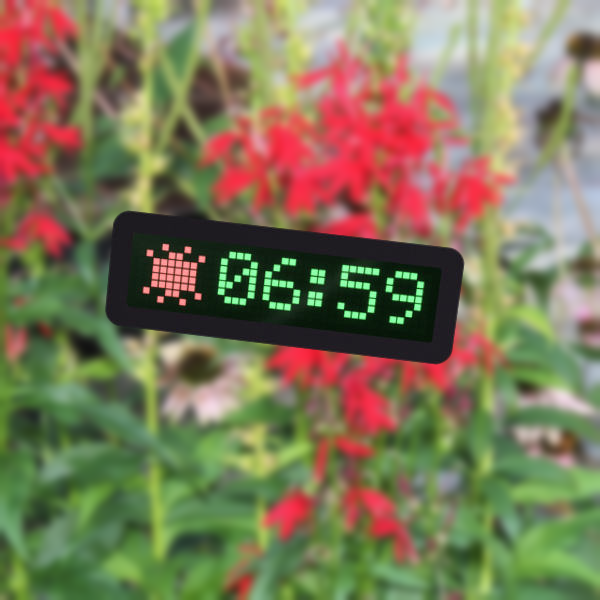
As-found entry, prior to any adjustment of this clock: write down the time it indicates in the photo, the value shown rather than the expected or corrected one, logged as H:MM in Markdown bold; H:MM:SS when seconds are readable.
**6:59**
